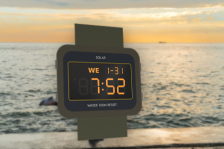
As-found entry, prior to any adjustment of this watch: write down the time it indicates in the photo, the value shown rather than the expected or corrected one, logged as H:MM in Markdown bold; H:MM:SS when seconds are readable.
**7:52**
